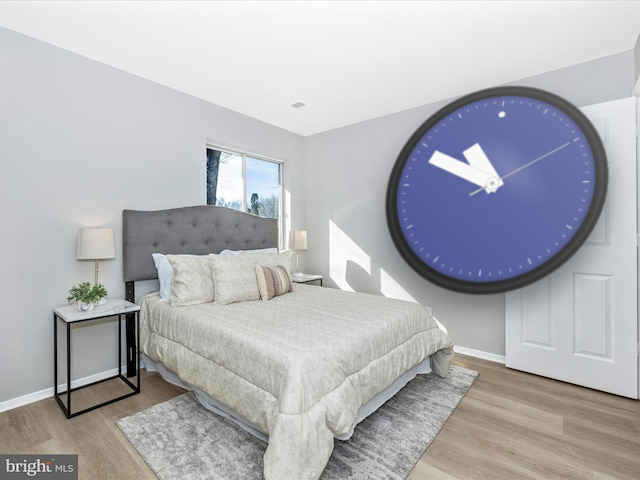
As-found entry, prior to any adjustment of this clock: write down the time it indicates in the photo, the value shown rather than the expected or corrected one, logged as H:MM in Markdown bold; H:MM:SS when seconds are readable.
**10:49:10**
